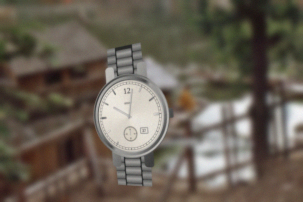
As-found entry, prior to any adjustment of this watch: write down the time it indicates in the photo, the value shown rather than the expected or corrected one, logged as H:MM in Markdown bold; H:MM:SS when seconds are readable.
**10:02**
